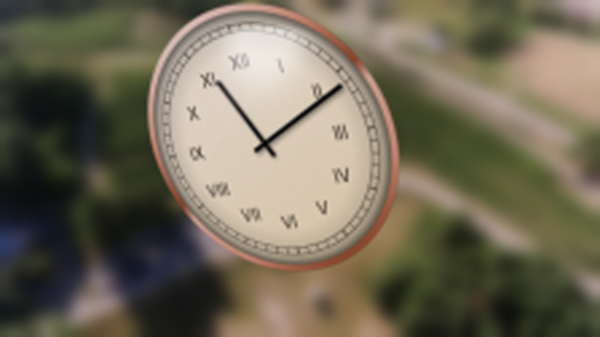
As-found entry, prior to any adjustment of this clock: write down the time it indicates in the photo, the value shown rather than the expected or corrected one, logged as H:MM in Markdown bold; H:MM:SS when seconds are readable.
**11:11**
